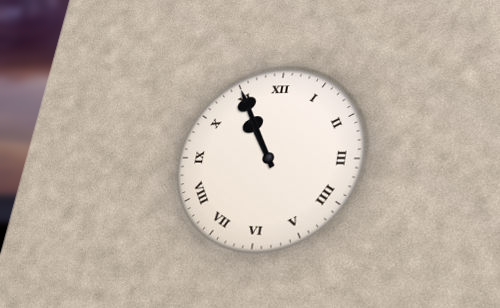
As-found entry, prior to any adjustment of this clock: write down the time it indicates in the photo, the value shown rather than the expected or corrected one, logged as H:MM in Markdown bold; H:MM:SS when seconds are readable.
**10:55**
